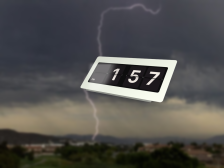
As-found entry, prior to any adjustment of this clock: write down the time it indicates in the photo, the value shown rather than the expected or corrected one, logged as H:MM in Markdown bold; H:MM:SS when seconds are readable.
**1:57**
